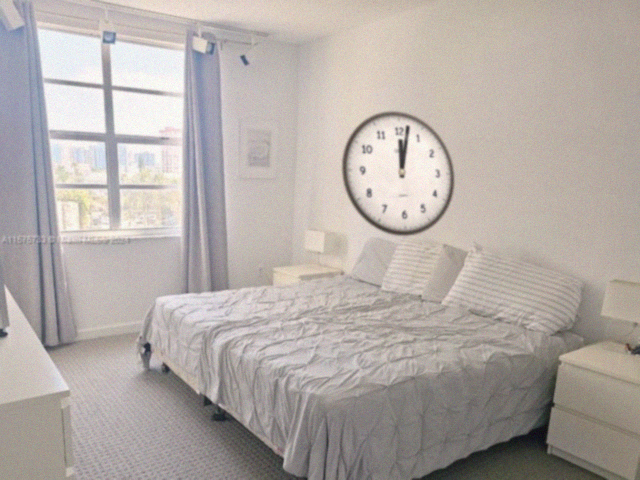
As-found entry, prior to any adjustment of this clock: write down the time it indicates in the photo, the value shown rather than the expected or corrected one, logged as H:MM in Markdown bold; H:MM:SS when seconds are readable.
**12:02**
